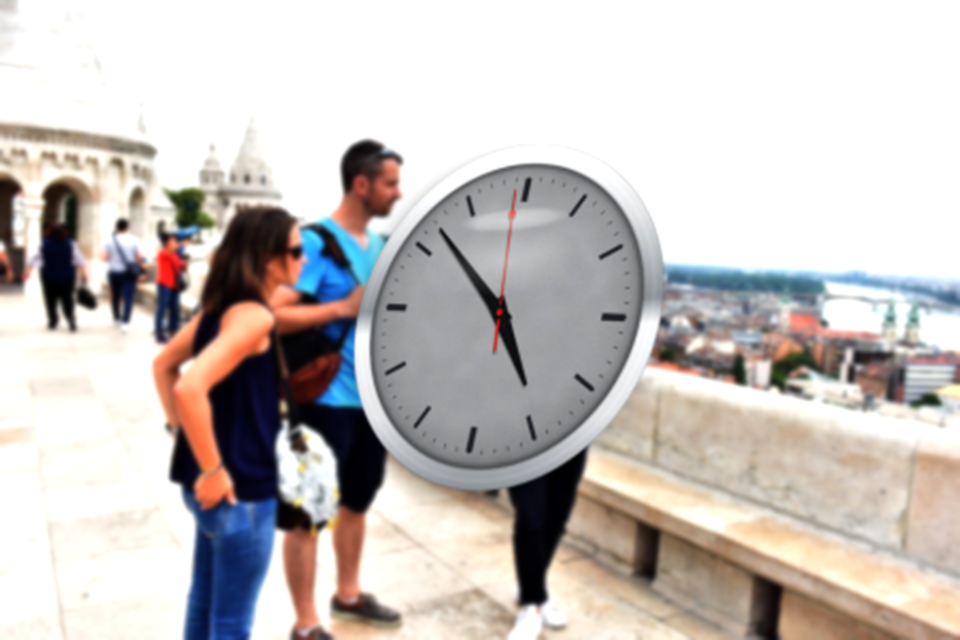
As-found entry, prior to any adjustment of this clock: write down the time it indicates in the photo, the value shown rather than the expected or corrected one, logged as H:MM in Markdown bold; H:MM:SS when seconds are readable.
**4:51:59**
